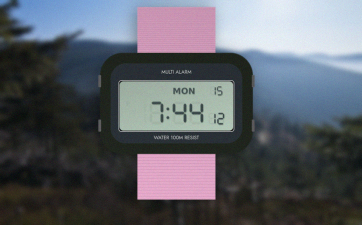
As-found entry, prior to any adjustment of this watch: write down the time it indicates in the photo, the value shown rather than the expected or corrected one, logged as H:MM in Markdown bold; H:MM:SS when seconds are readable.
**7:44:12**
